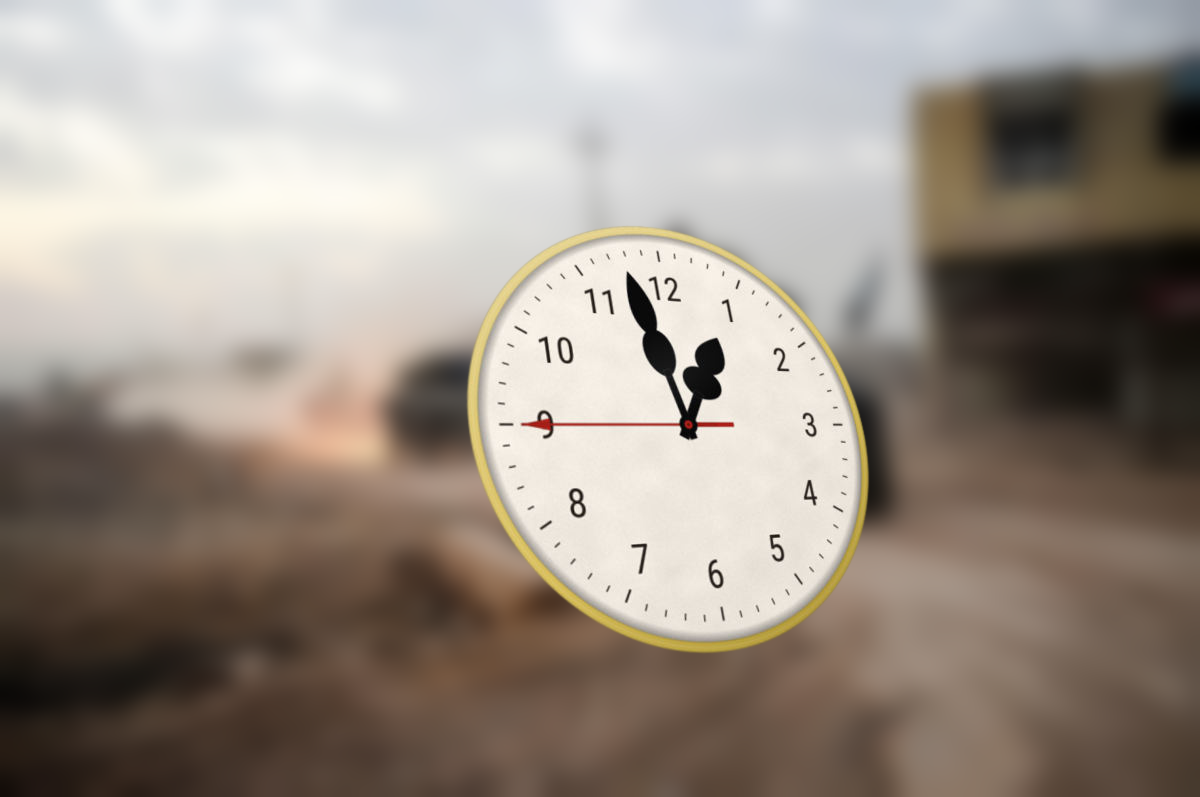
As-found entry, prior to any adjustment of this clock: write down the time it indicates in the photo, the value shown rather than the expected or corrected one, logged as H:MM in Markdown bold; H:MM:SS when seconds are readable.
**12:57:45**
